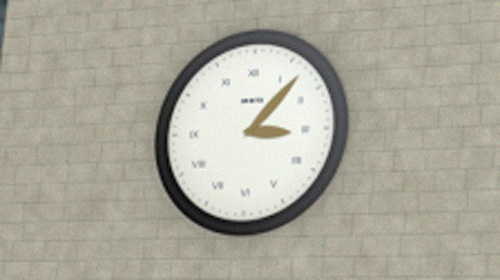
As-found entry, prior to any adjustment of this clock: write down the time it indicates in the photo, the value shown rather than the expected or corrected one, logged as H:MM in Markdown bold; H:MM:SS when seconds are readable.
**3:07**
